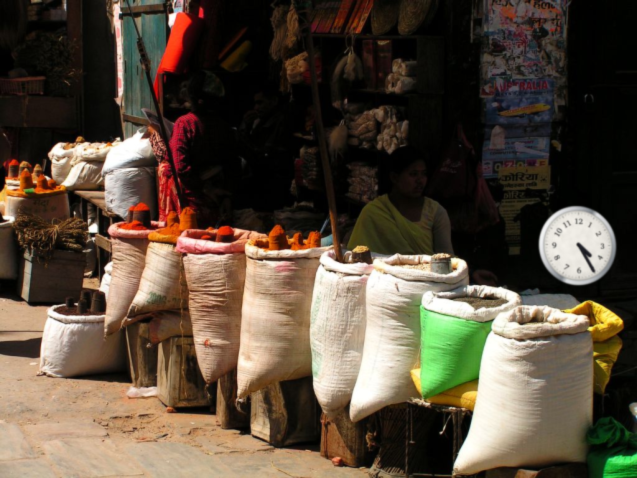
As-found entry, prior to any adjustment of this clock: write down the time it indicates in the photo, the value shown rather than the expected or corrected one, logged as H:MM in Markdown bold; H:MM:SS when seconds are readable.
**4:25**
